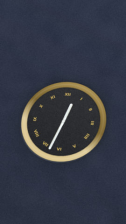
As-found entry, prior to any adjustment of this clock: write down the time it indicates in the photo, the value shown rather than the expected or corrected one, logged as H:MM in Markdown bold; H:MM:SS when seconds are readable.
**12:33**
